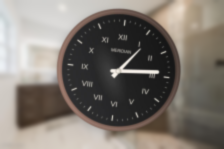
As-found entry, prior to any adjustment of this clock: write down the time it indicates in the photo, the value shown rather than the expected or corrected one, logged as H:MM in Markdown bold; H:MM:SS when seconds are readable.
**1:14**
